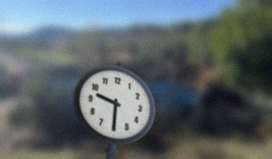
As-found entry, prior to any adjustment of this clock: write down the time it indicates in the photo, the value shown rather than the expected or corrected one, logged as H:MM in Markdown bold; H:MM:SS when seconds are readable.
**9:30**
